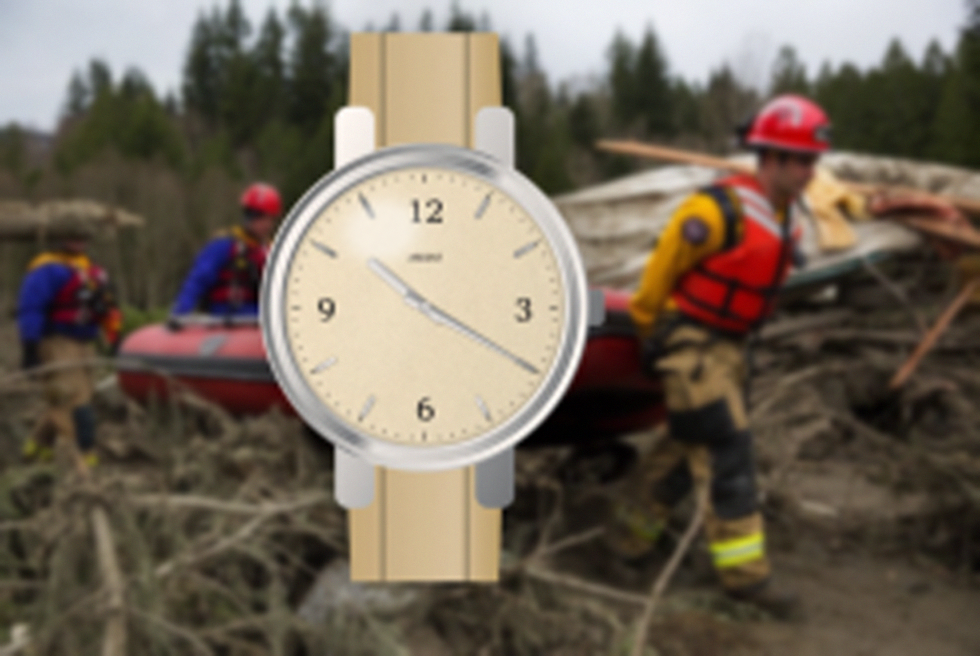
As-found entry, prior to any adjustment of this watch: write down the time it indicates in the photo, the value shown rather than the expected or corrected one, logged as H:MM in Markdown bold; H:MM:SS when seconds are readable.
**10:20**
